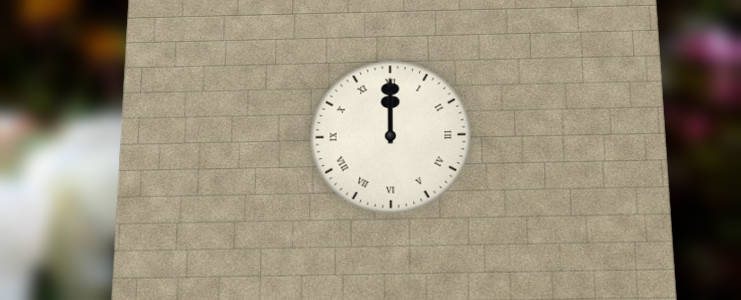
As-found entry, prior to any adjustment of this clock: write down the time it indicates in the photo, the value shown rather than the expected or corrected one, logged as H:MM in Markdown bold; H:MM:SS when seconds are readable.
**12:00**
